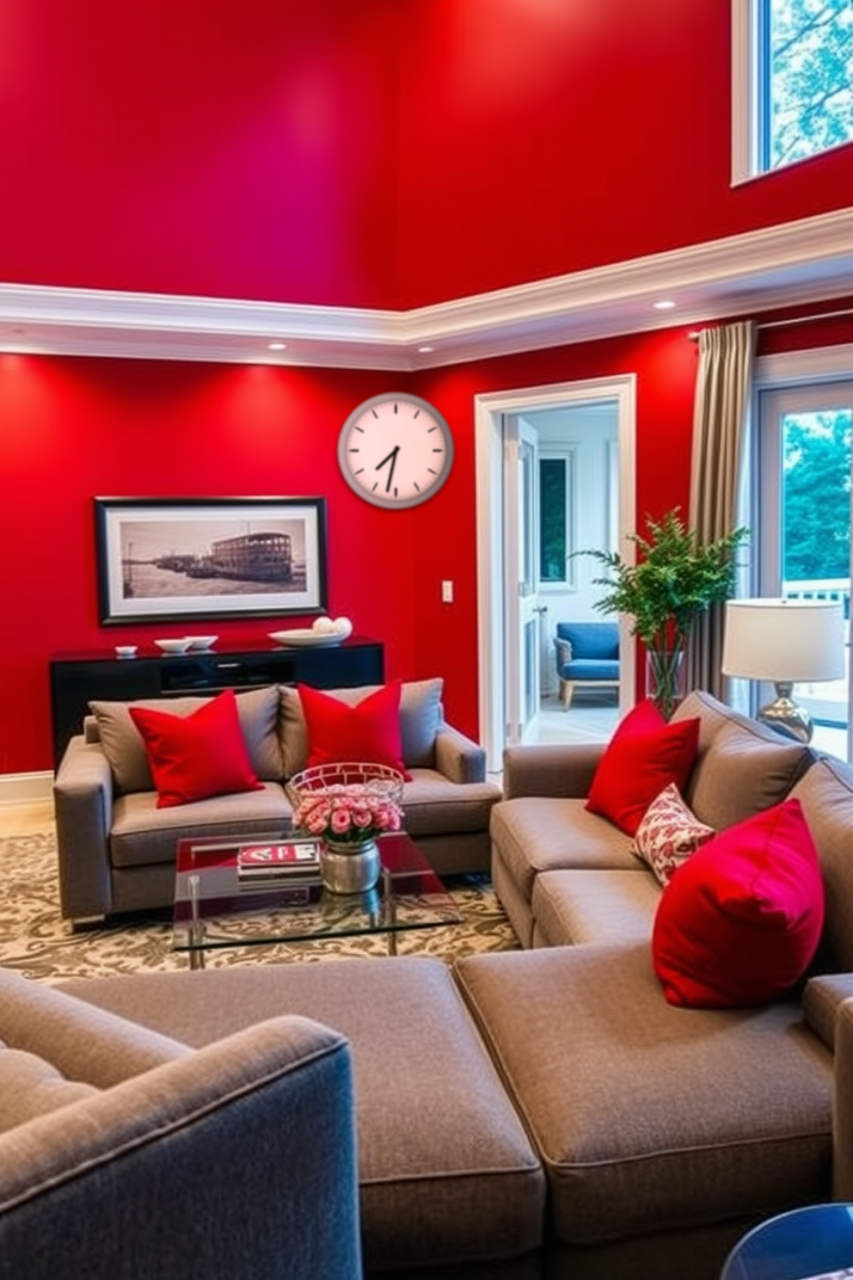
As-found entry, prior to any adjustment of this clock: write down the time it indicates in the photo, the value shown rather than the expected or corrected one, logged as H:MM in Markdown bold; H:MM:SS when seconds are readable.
**7:32**
